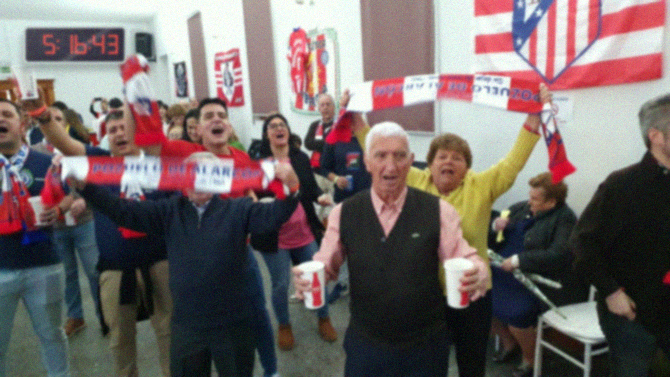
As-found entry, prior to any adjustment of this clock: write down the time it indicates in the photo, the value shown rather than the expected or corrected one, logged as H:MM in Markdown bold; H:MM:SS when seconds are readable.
**5:16:43**
